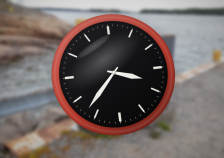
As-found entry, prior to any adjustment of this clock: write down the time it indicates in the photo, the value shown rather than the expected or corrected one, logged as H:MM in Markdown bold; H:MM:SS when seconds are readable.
**3:37**
